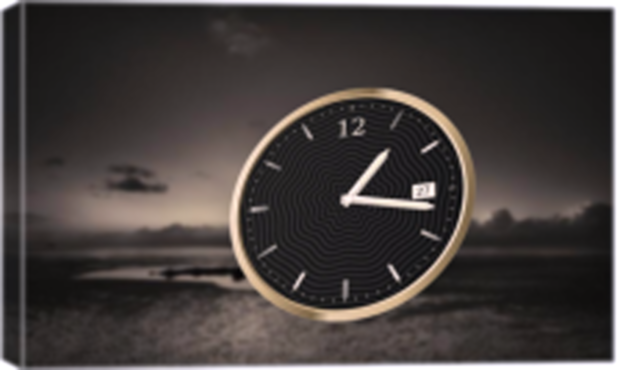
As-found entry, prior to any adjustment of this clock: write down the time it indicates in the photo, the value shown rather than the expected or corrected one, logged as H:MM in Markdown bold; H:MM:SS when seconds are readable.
**1:17**
